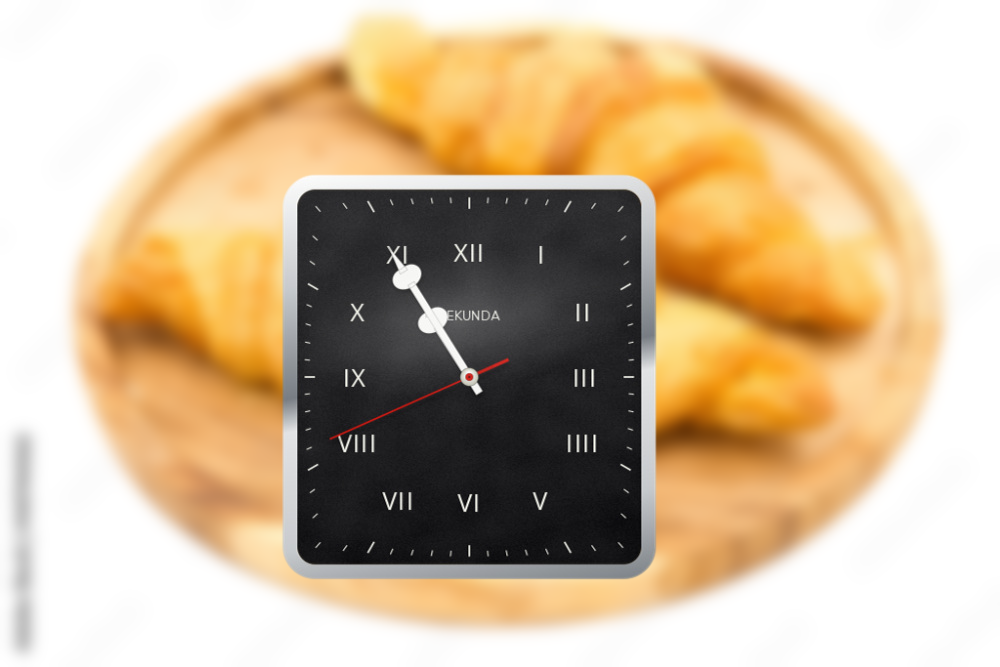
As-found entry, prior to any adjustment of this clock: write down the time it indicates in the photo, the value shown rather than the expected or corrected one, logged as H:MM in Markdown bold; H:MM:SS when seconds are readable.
**10:54:41**
